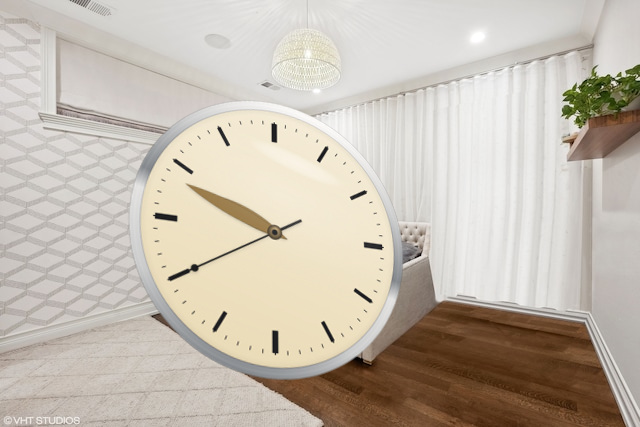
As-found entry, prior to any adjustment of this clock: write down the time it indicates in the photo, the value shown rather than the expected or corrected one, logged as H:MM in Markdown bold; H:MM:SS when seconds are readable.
**9:48:40**
